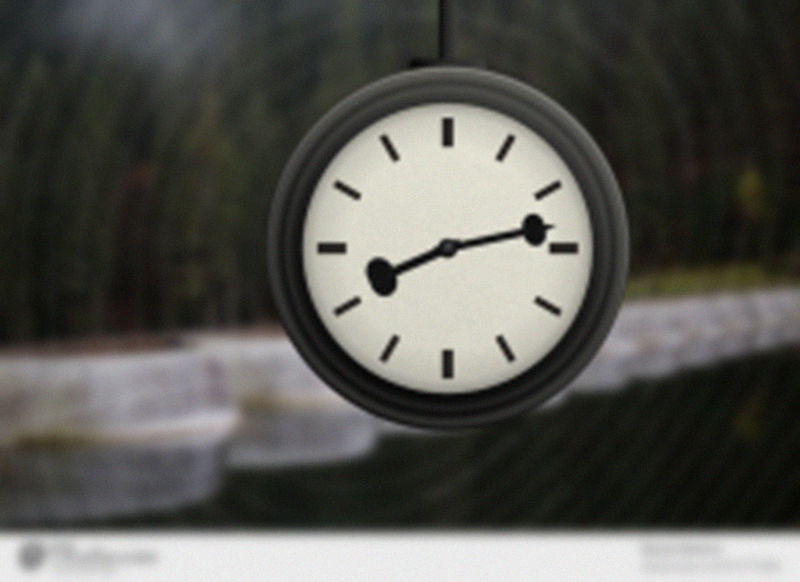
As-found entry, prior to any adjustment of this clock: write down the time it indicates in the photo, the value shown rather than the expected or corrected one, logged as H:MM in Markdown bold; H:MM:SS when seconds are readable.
**8:13**
